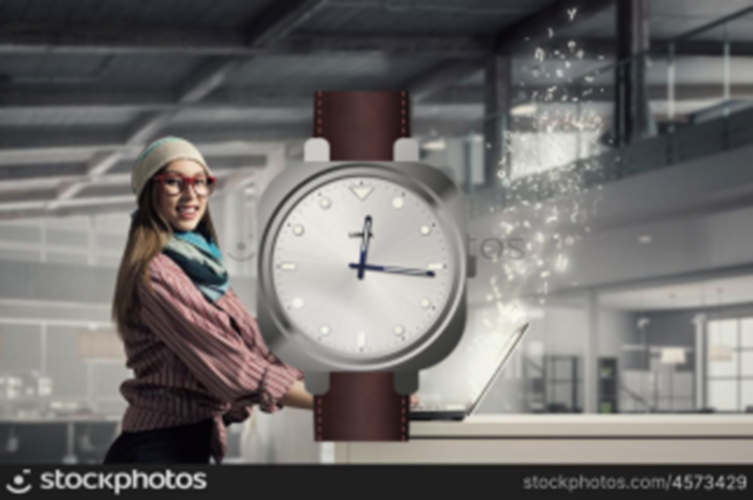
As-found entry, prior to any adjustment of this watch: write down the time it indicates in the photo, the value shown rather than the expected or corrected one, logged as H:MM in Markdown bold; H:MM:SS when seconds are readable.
**12:16**
